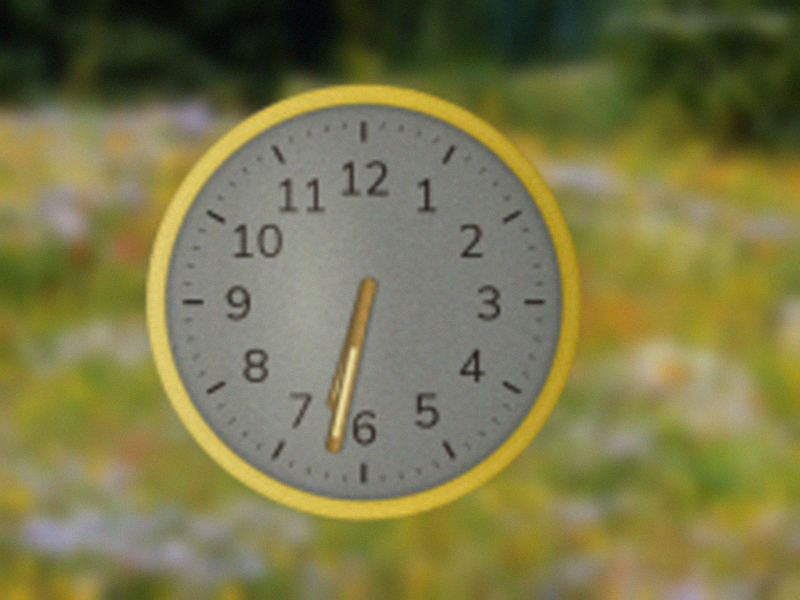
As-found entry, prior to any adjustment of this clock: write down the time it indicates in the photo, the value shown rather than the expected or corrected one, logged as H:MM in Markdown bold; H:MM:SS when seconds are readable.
**6:32**
